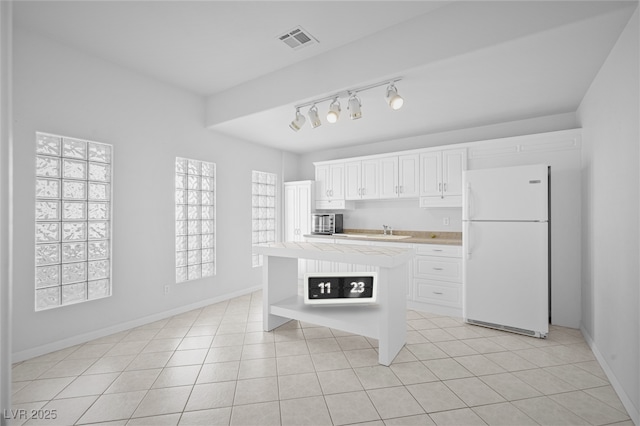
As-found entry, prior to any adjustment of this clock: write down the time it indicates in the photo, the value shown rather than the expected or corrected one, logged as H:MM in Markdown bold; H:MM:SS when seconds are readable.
**11:23**
